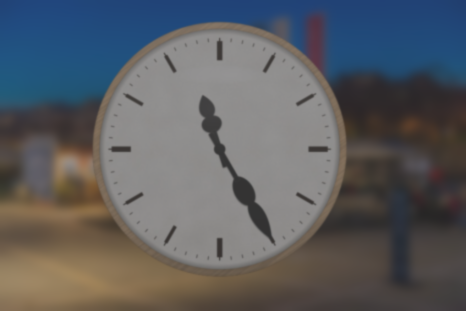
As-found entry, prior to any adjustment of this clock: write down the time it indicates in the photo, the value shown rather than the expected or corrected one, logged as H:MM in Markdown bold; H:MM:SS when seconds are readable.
**11:25**
